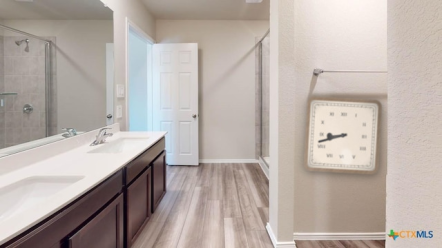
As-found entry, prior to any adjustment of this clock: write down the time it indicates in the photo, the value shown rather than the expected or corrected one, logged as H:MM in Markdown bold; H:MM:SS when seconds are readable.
**8:42**
